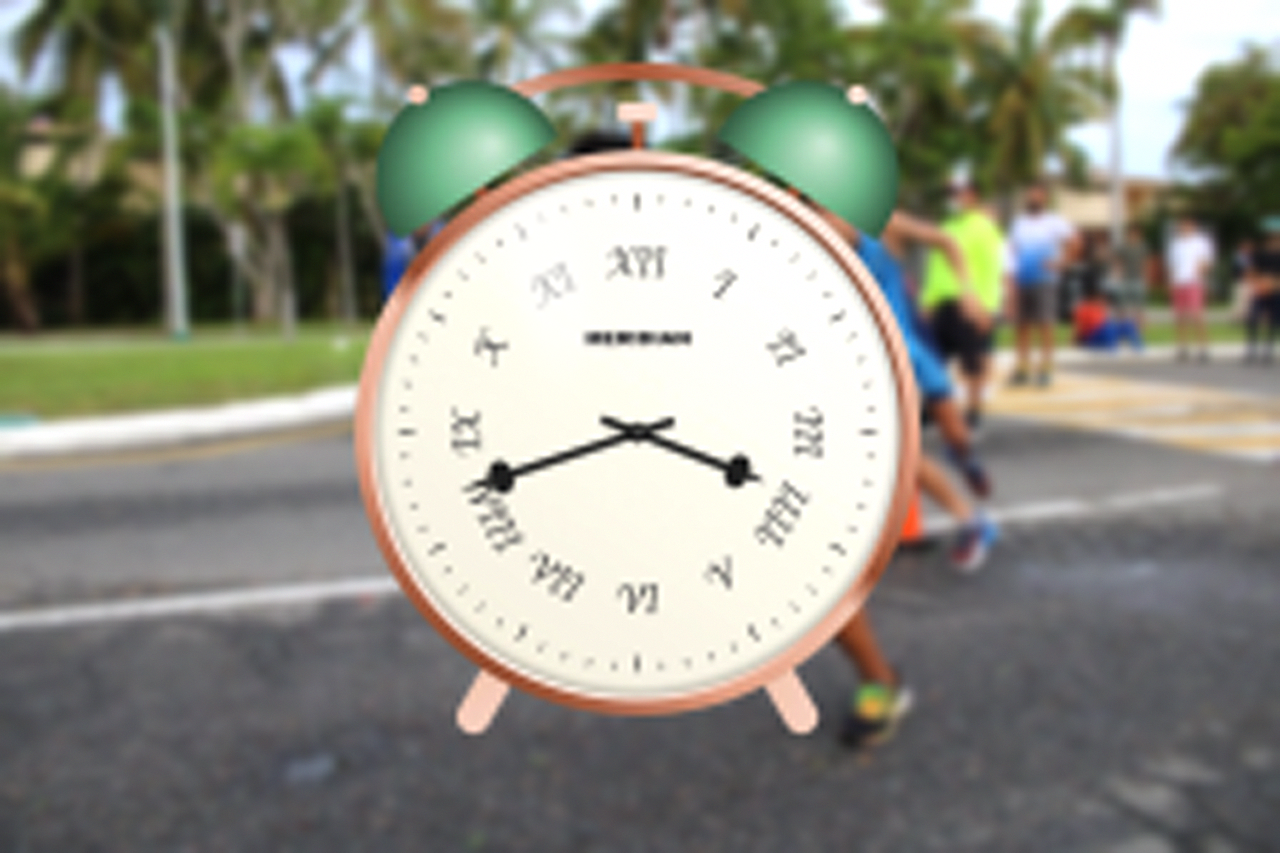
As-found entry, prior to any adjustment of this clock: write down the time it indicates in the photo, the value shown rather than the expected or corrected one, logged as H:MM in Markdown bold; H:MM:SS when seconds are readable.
**3:42**
